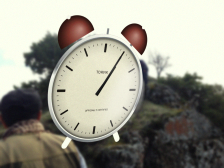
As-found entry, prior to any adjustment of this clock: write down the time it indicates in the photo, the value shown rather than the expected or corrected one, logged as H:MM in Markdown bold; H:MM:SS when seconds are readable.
**1:05**
